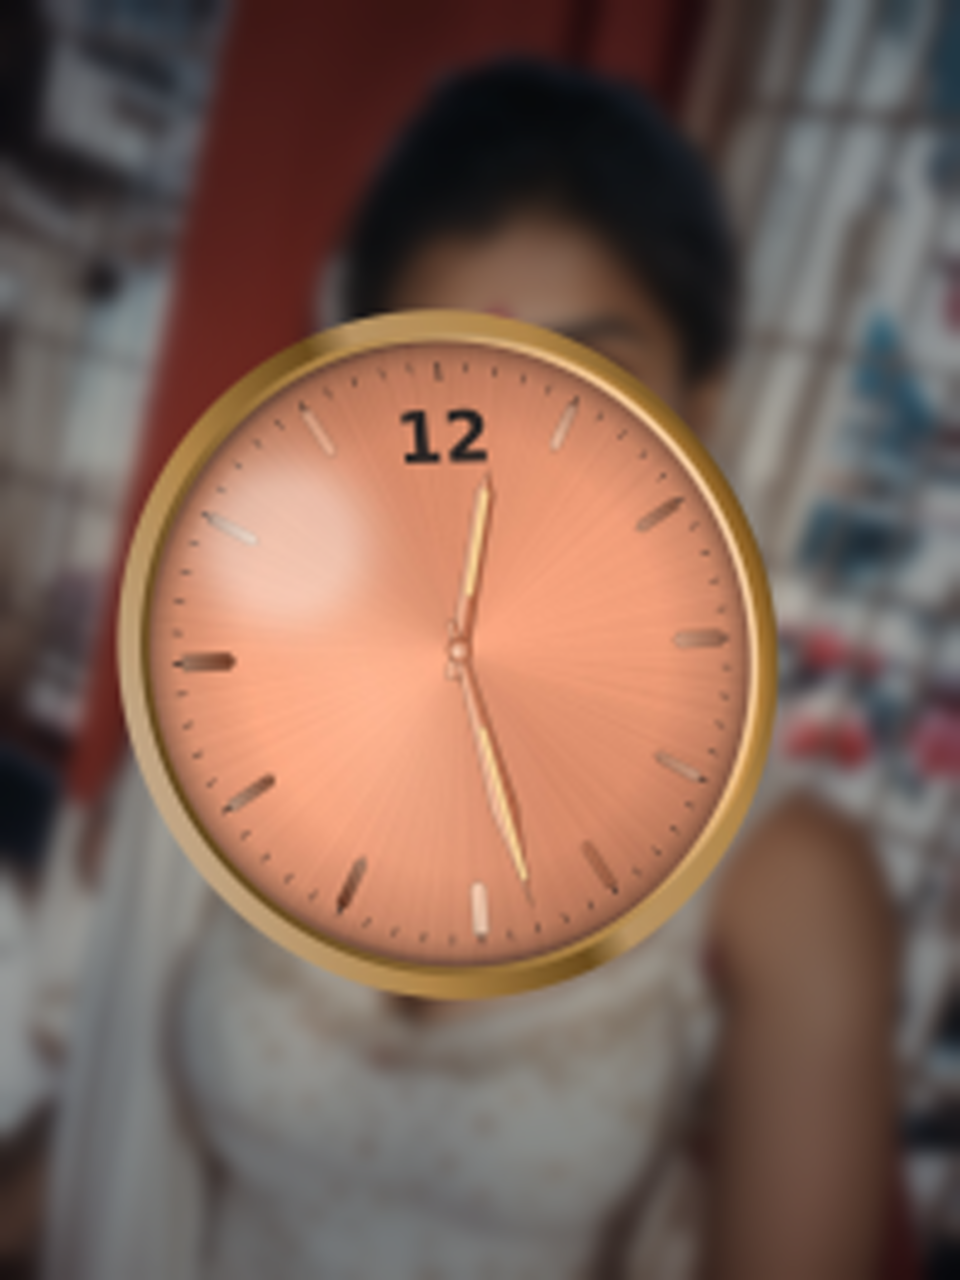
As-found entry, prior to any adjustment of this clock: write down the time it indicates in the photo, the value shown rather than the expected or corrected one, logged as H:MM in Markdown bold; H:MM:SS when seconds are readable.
**12:28**
